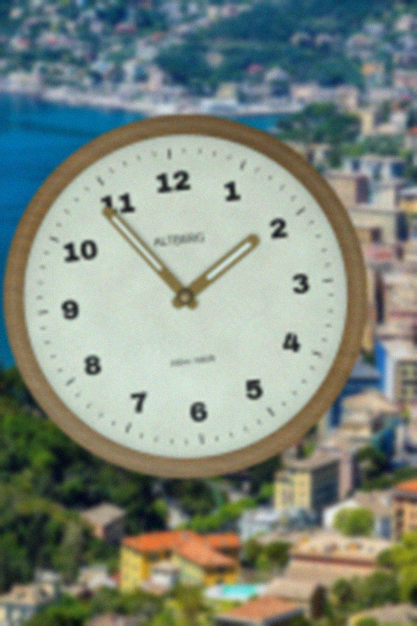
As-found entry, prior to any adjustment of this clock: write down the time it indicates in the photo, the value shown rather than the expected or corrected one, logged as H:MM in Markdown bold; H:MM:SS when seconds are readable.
**1:54**
